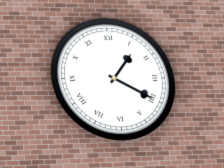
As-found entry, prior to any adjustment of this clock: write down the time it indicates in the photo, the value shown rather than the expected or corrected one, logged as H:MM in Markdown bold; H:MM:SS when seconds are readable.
**1:20**
